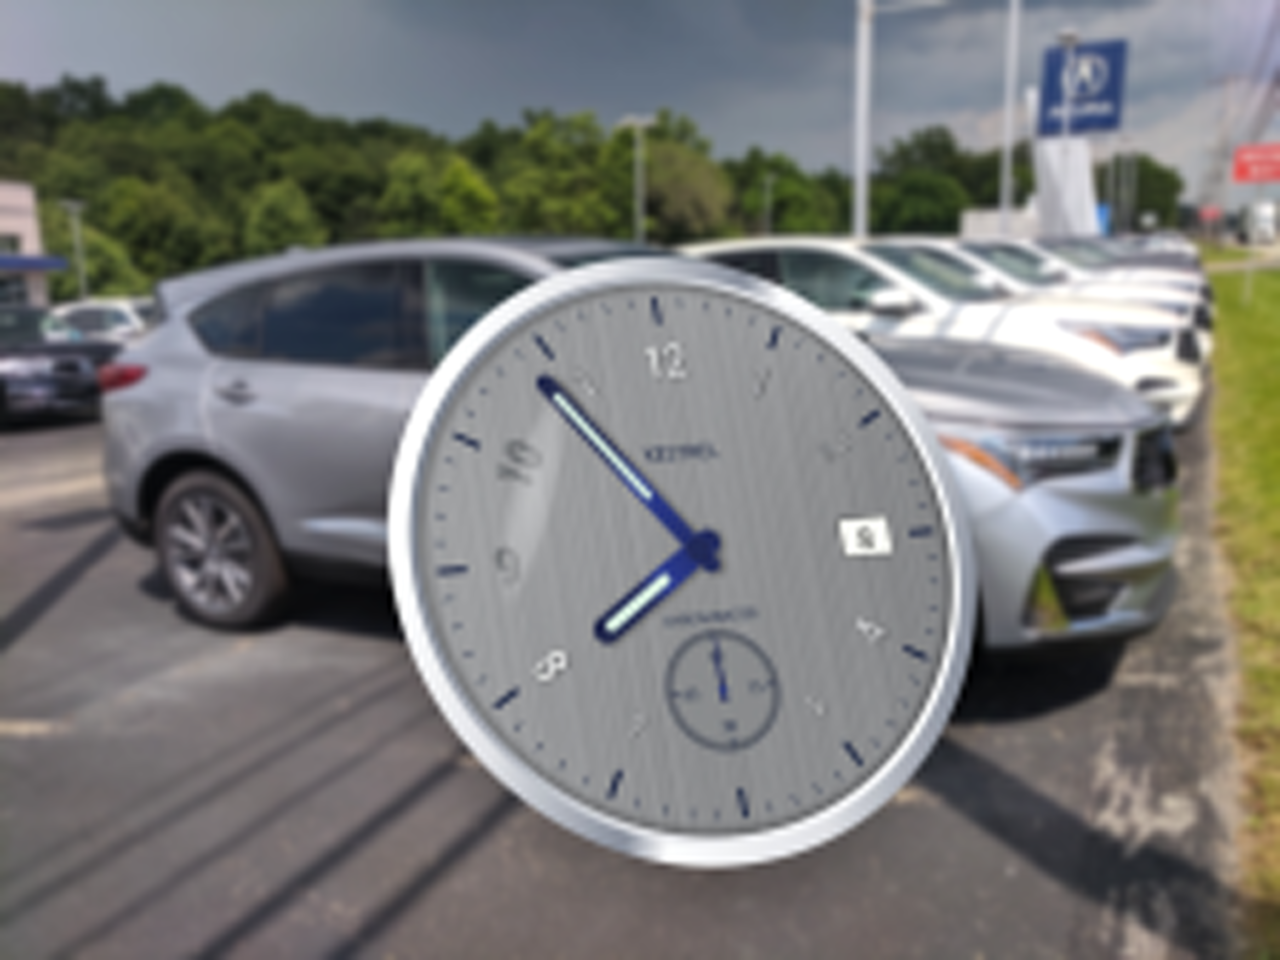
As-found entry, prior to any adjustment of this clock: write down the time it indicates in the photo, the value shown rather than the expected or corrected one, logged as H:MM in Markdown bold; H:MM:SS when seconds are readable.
**7:54**
